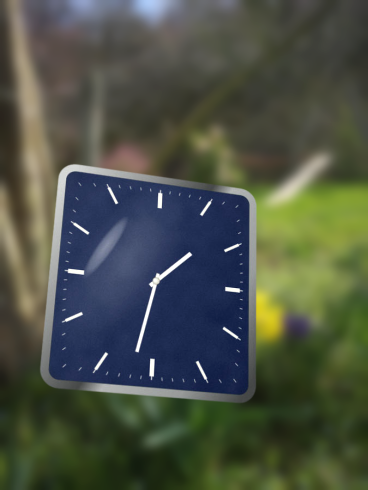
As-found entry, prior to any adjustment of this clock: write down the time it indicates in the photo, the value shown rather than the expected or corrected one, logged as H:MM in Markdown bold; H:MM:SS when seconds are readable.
**1:32**
